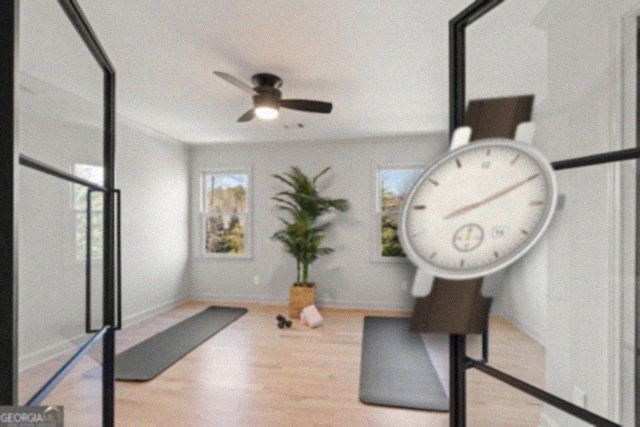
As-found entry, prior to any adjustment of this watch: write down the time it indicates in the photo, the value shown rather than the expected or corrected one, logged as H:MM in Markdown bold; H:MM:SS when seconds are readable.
**8:10**
